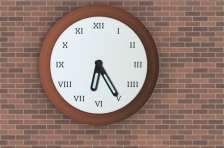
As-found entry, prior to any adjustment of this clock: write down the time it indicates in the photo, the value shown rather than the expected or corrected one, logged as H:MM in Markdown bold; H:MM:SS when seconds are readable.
**6:25**
